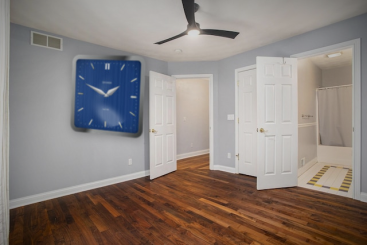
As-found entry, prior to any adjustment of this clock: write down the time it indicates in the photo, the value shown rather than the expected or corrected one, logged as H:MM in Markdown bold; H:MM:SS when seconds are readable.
**1:49**
